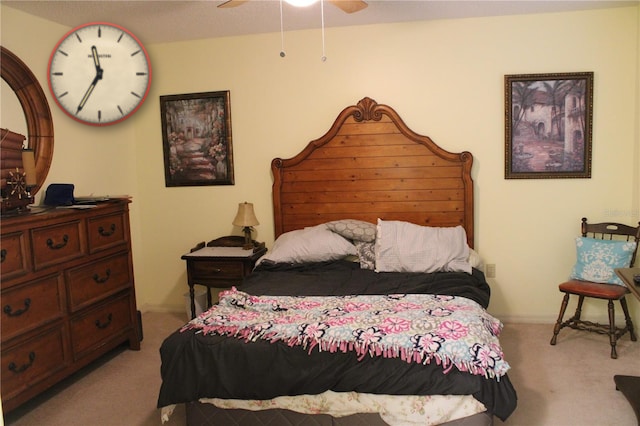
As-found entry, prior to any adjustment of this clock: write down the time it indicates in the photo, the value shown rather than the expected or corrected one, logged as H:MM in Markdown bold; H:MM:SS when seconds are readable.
**11:35**
